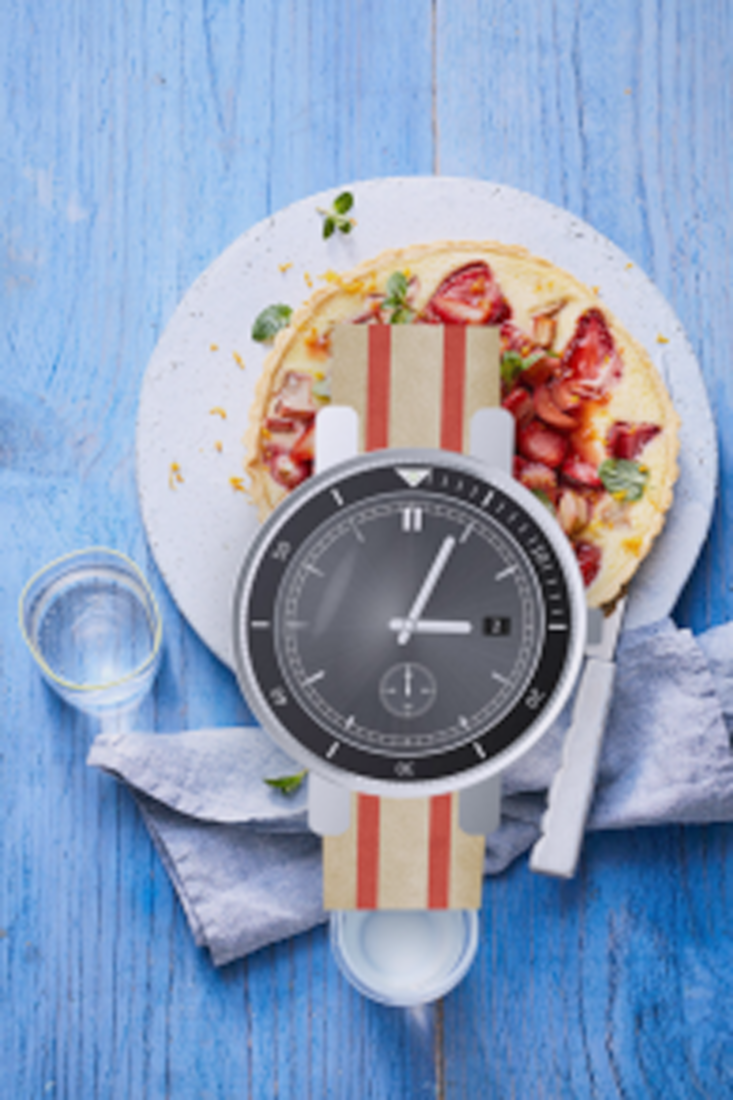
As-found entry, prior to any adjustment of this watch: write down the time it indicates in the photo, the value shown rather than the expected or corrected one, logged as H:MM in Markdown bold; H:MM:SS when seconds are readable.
**3:04**
